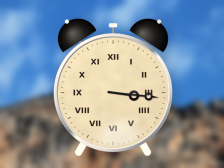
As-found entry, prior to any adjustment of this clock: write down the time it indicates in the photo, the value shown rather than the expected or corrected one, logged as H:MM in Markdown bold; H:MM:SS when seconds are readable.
**3:16**
